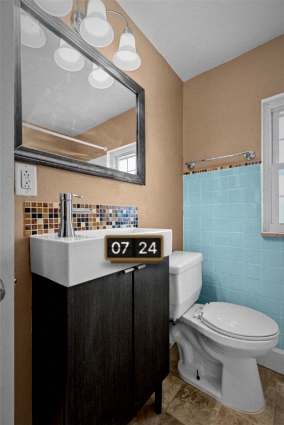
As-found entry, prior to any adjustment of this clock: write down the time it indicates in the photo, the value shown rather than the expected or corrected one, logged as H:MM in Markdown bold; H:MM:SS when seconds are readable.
**7:24**
